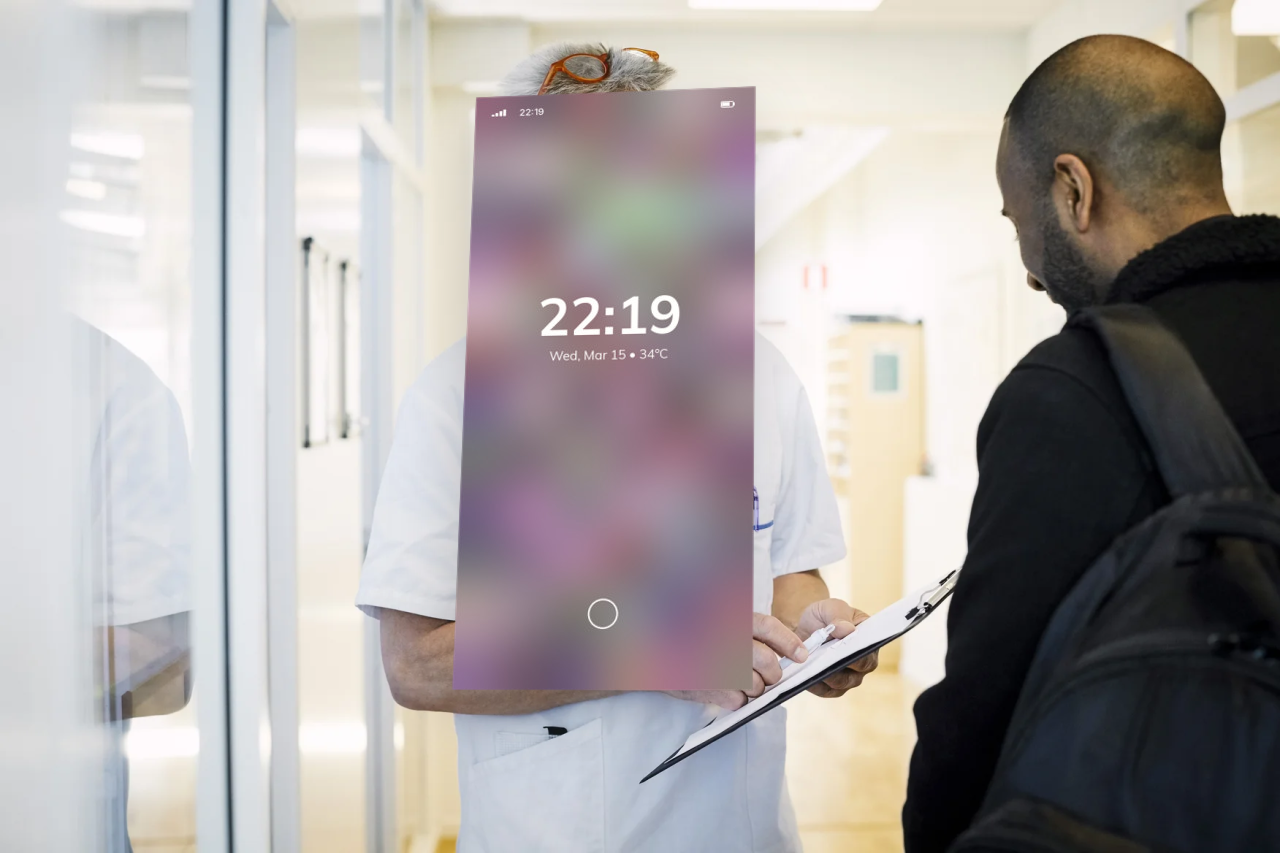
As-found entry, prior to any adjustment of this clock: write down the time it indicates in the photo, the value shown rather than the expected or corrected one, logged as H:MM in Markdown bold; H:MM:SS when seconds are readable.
**22:19**
